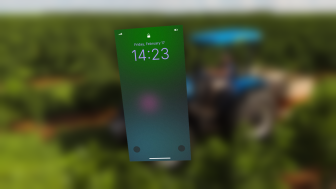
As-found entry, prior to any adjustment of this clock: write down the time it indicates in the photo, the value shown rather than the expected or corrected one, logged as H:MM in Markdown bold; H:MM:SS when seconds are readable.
**14:23**
